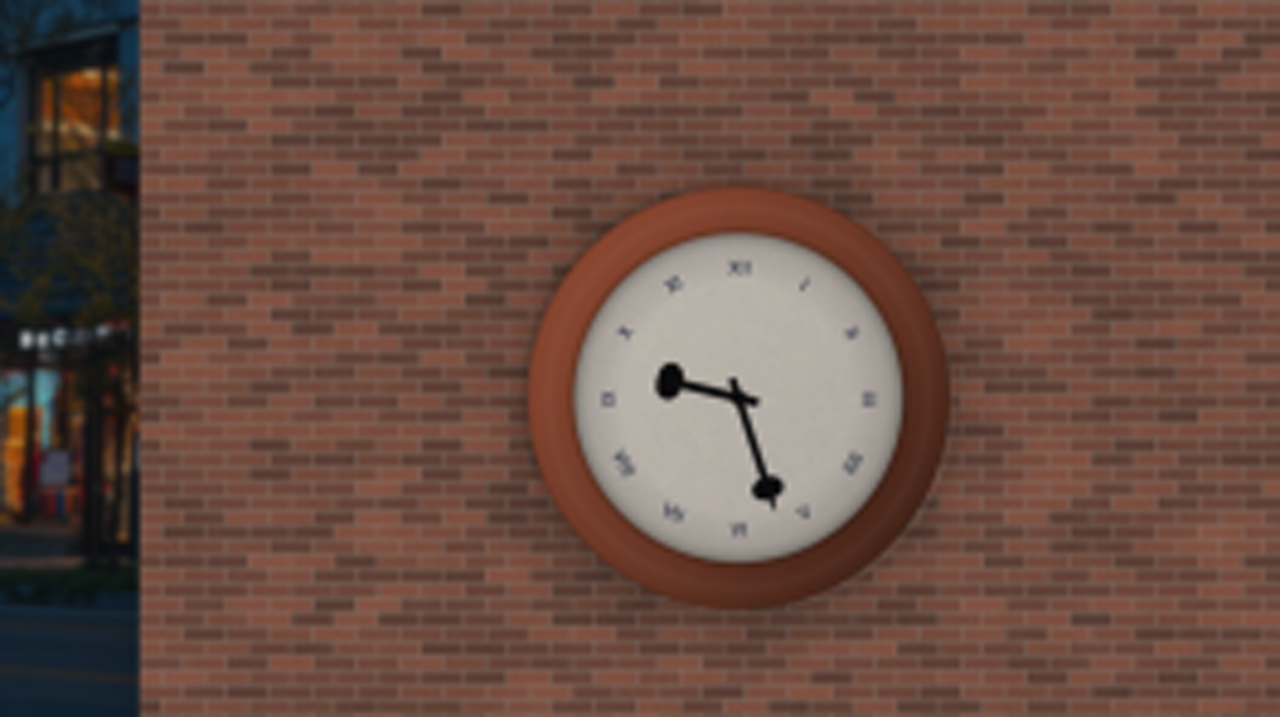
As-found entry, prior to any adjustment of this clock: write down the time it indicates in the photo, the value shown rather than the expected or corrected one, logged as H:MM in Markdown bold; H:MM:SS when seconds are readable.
**9:27**
